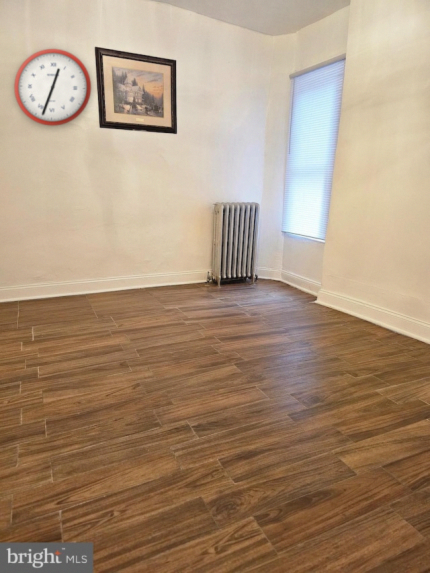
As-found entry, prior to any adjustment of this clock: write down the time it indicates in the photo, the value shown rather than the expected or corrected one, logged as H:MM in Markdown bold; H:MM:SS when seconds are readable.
**12:33**
